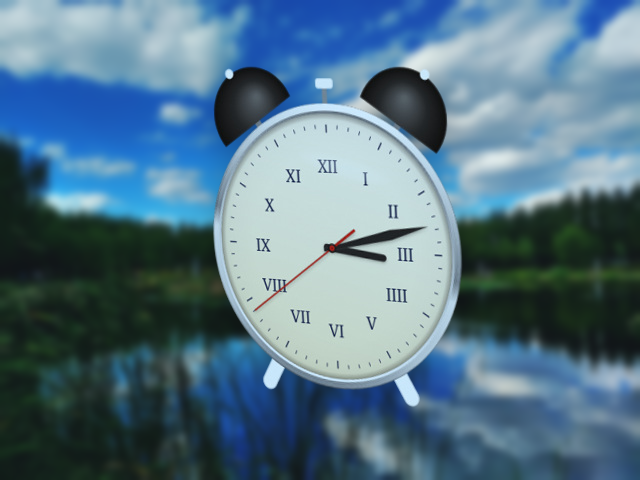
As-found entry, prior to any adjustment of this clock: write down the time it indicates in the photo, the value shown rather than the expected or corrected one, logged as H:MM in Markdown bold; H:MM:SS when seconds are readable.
**3:12:39**
